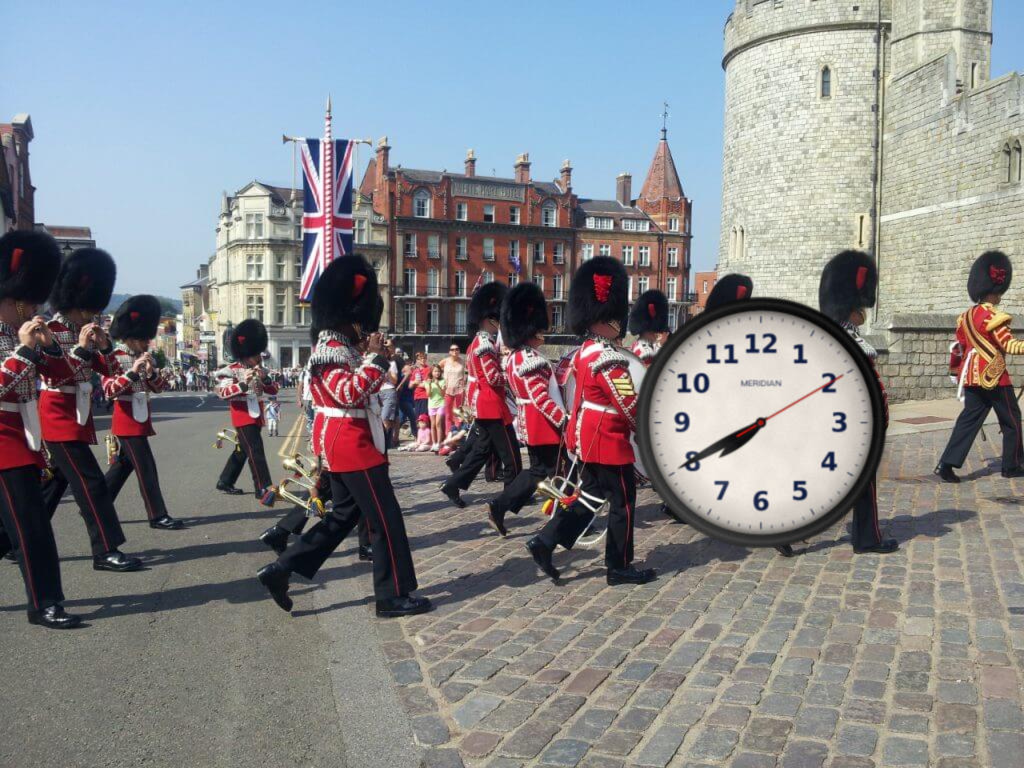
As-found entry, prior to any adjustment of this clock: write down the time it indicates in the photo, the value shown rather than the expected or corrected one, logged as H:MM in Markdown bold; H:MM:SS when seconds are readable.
**7:40:10**
